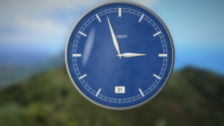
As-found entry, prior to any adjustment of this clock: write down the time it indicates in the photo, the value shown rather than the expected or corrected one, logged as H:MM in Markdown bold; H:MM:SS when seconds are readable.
**2:57**
